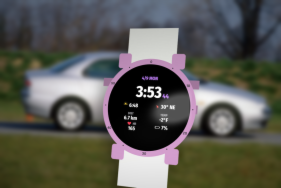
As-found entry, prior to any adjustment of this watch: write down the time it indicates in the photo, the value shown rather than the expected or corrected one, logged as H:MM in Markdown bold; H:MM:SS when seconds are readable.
**3:53**
